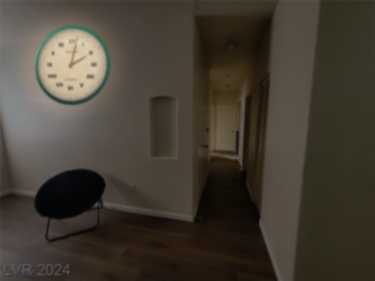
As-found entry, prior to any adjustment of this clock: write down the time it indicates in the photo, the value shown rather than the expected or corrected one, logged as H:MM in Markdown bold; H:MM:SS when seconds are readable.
**2:02**
